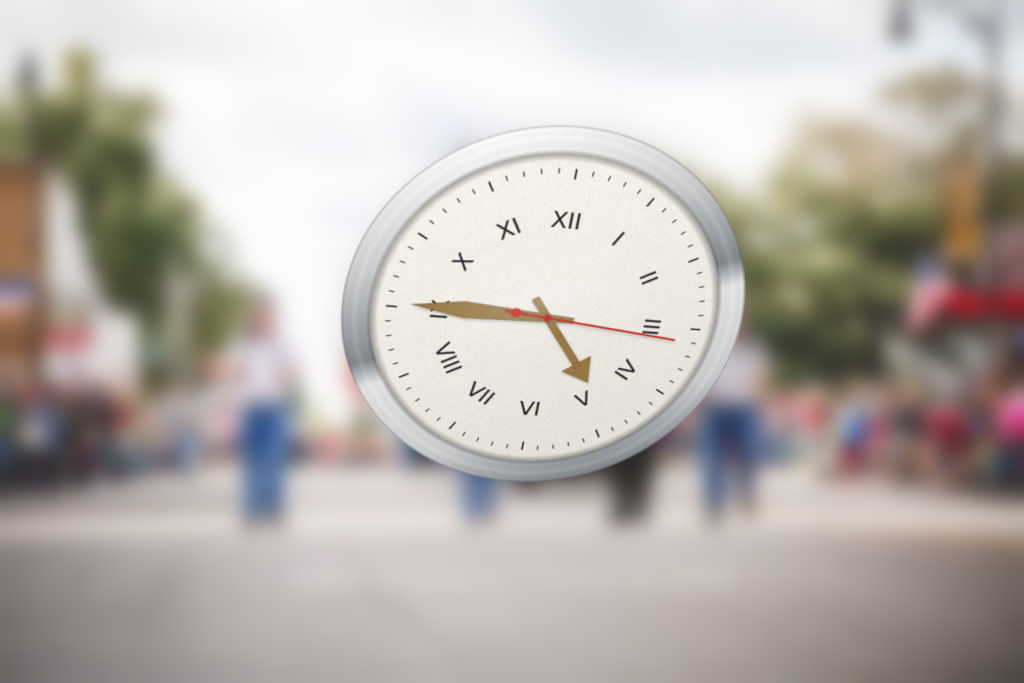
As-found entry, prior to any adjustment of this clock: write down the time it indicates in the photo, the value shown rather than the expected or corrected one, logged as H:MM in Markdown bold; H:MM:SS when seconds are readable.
**4:45:16**
